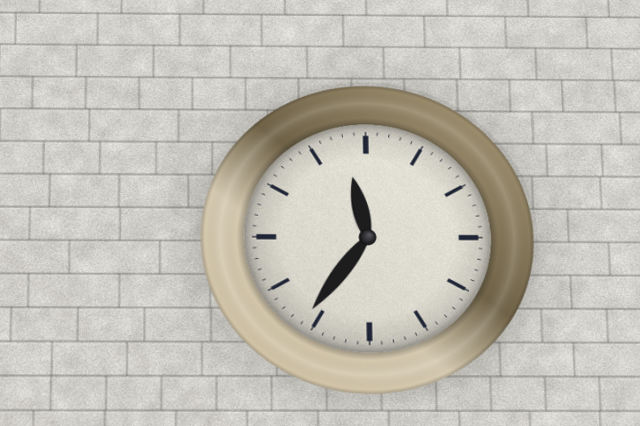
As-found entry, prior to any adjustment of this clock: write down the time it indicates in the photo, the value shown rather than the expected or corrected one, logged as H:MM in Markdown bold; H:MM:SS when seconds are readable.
**11:36**
